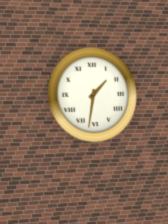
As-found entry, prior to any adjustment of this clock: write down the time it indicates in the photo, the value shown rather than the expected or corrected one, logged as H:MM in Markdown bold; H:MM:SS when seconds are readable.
**1:32**
